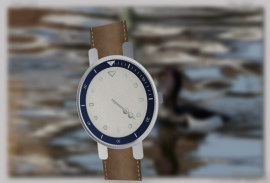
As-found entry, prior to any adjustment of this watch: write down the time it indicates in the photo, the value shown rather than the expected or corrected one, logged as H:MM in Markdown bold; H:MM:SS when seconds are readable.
**4:22**
